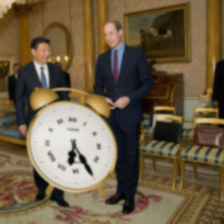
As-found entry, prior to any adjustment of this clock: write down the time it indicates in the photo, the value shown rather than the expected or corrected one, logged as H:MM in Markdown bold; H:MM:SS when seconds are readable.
**6:25**
